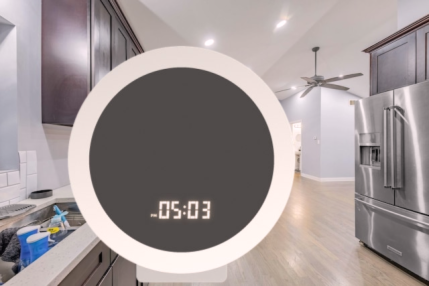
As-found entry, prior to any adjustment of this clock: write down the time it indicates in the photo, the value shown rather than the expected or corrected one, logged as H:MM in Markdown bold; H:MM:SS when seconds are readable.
**5:03**
